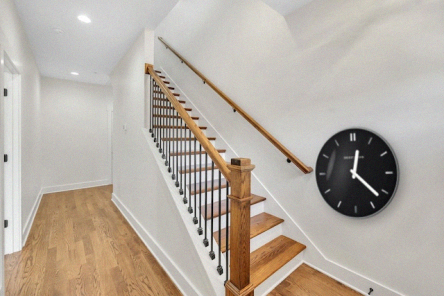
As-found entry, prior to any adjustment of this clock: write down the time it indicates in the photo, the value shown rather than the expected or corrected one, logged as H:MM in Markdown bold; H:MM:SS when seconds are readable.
**12:22**
